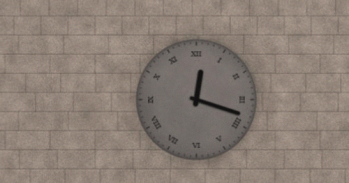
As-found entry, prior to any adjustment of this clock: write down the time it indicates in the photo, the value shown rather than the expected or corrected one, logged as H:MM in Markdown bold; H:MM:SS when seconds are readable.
**12:18**
